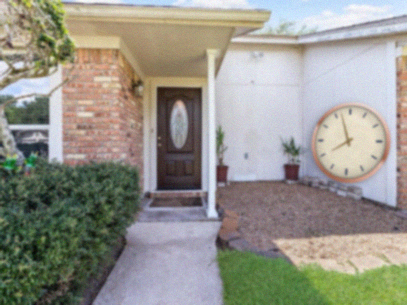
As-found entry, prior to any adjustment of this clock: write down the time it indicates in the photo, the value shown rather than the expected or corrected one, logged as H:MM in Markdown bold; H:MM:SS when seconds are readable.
**7:57**
